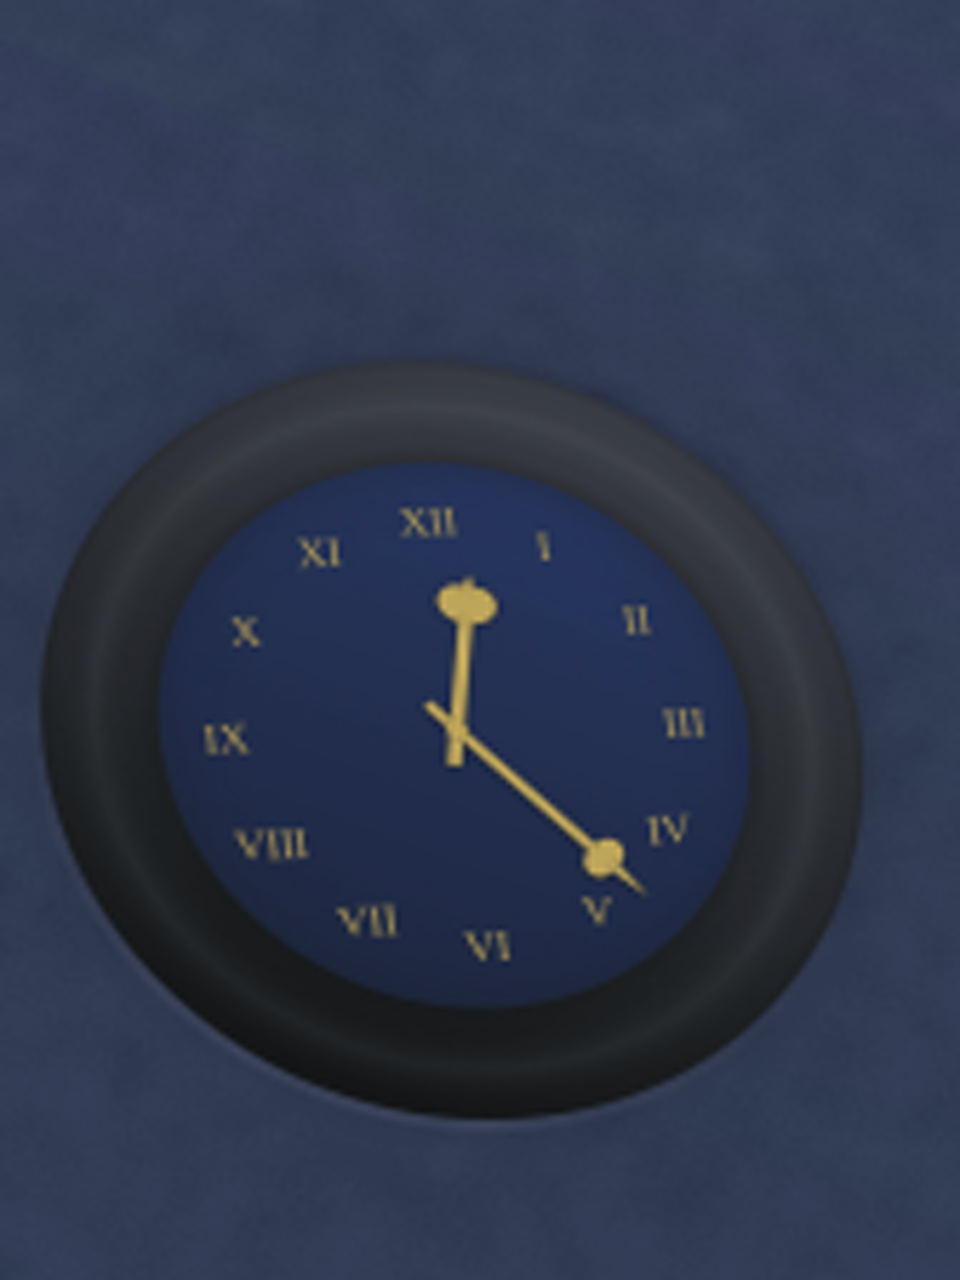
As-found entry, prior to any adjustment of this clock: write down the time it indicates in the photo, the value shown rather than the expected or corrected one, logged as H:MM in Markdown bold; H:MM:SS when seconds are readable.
**12:23**
